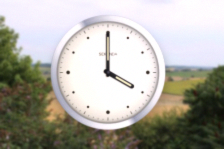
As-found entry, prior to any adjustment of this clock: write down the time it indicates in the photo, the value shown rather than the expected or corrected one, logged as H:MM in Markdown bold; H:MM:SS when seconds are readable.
**4:00**
